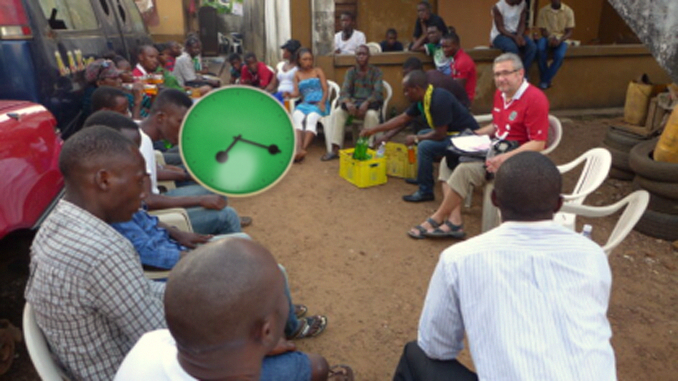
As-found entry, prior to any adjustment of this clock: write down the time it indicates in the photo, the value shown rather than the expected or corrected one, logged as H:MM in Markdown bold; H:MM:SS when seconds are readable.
**7:18**
